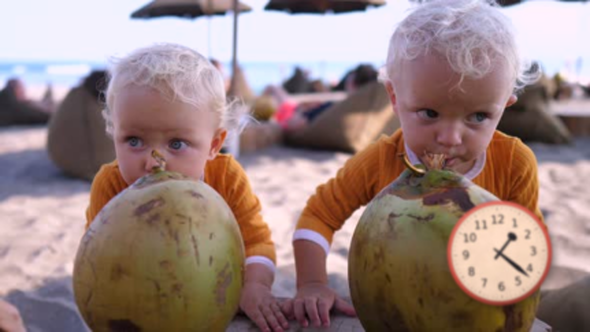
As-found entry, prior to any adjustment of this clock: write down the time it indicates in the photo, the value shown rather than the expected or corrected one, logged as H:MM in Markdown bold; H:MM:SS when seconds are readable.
**1:22**
